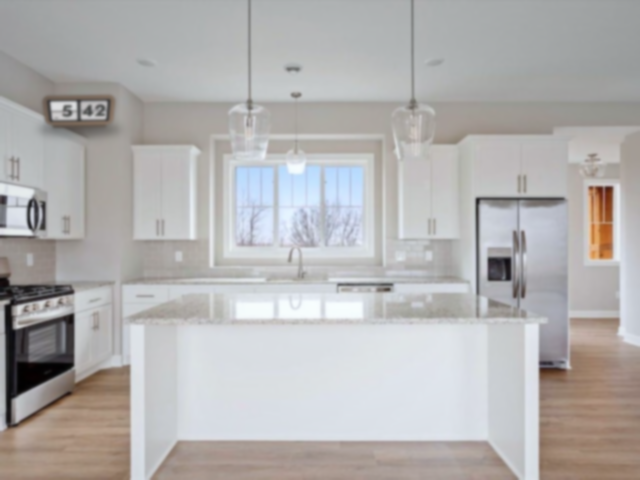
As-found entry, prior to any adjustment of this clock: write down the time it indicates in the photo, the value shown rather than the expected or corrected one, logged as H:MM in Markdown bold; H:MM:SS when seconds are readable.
**5:42**
